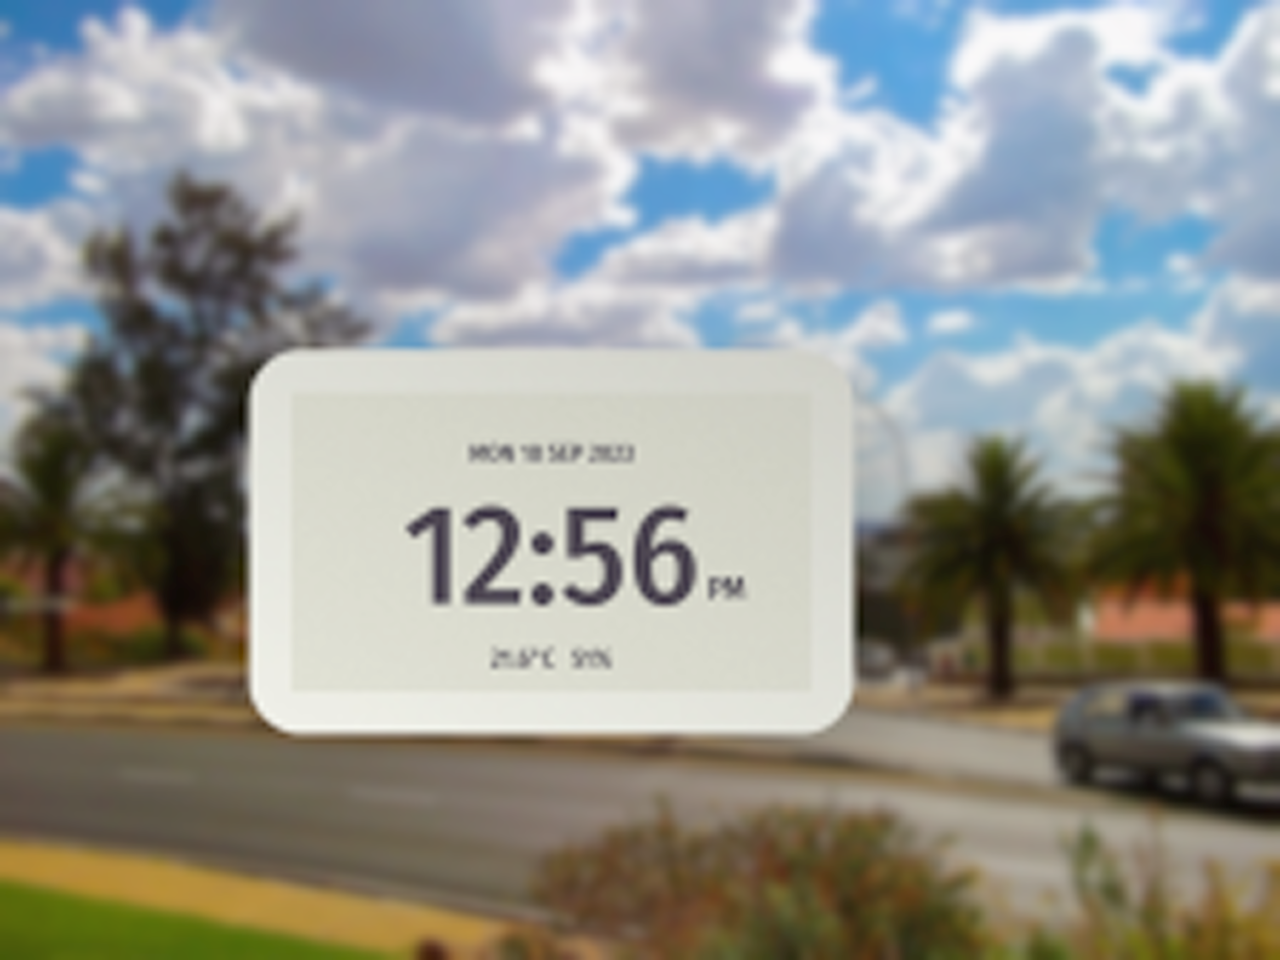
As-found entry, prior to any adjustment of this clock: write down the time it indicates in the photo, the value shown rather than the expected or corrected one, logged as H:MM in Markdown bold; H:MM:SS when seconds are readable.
**12:56**
